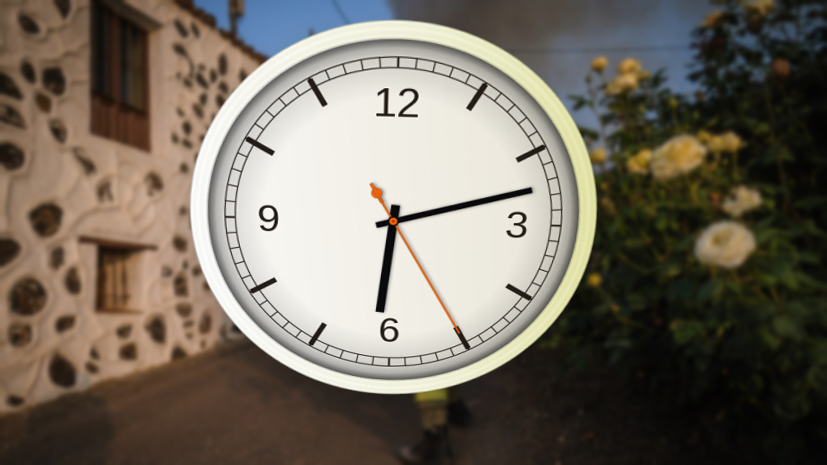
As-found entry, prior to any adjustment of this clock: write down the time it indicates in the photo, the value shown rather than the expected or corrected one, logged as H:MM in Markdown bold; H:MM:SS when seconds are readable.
**6:12:25**
